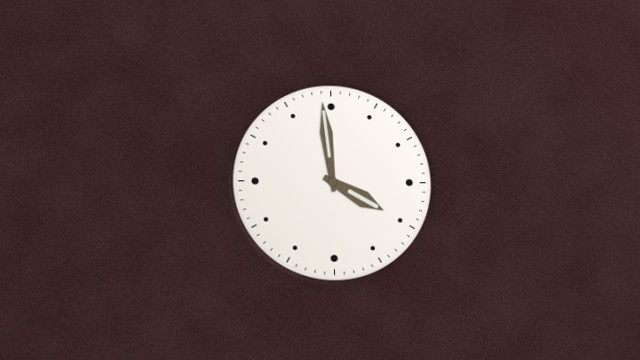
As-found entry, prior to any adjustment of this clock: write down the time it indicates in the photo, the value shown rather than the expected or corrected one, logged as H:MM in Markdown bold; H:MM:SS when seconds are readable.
**3:59**
